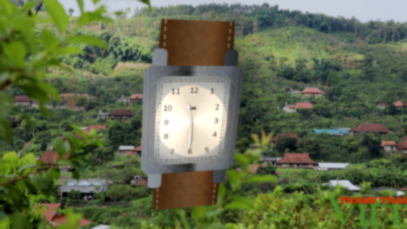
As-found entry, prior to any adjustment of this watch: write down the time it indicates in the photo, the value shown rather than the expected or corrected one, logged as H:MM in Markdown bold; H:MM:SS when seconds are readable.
**11:30**
